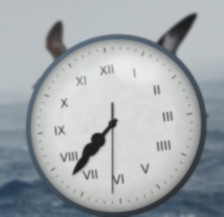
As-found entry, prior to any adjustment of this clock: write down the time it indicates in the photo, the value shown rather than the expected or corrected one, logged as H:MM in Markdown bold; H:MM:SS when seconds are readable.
**7:37:31**
